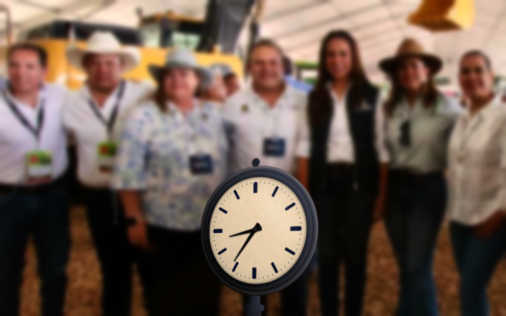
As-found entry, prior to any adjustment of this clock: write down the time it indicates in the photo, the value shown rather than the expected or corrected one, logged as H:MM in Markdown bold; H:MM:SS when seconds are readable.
**8:36**
